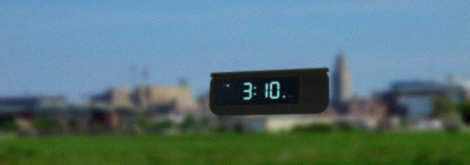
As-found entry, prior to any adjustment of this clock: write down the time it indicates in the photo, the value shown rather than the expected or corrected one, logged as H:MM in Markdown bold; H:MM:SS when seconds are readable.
**3:10**
